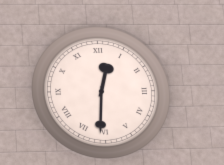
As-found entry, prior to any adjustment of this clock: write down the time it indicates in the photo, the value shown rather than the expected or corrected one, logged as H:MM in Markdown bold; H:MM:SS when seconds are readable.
**12:31**
